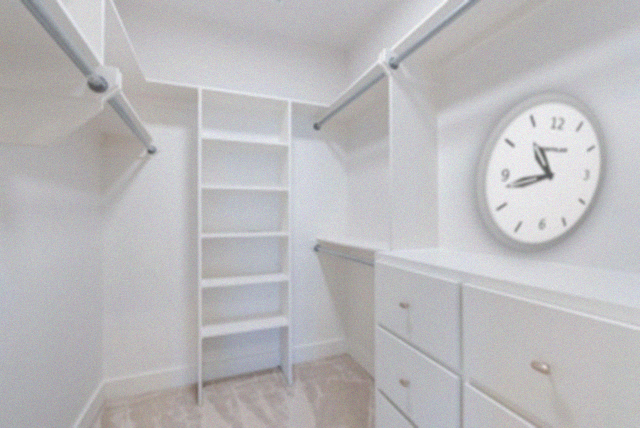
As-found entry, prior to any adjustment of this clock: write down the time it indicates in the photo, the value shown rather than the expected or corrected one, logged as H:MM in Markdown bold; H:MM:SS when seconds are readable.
**10:43**
